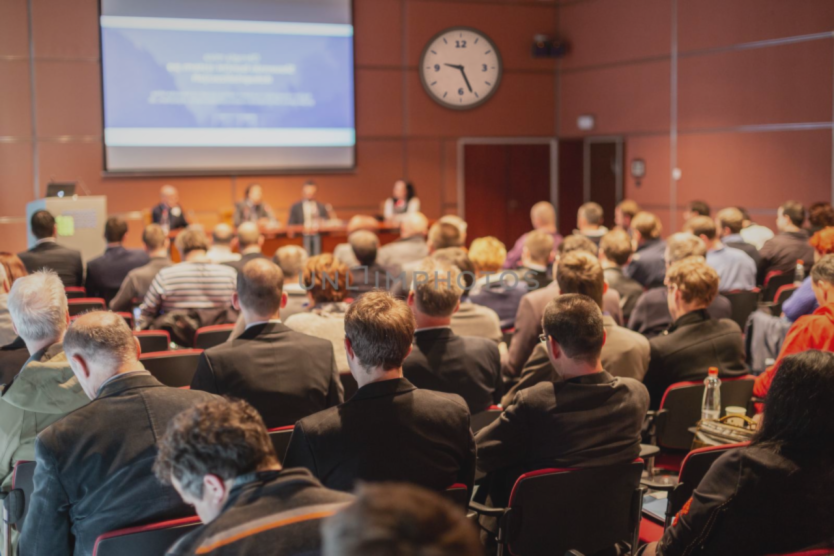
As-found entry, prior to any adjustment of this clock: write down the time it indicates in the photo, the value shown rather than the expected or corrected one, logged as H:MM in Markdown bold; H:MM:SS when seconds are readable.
**9:26**
